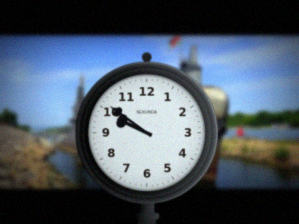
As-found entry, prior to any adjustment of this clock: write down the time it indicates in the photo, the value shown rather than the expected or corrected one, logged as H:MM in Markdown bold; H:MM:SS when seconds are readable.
**9:51**
